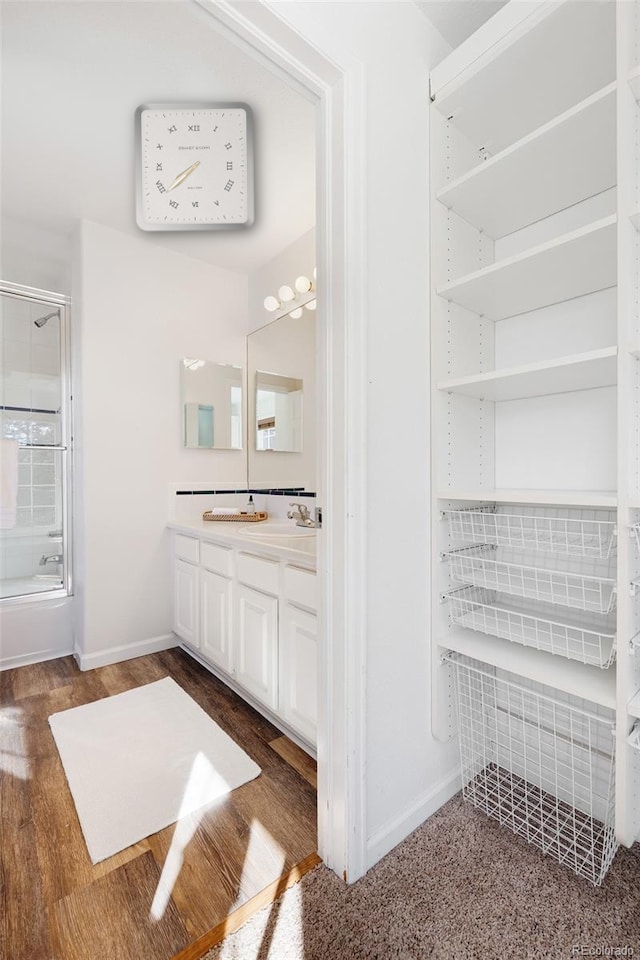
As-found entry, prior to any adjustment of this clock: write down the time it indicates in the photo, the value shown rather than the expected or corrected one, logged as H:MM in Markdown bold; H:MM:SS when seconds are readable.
**7:38**
